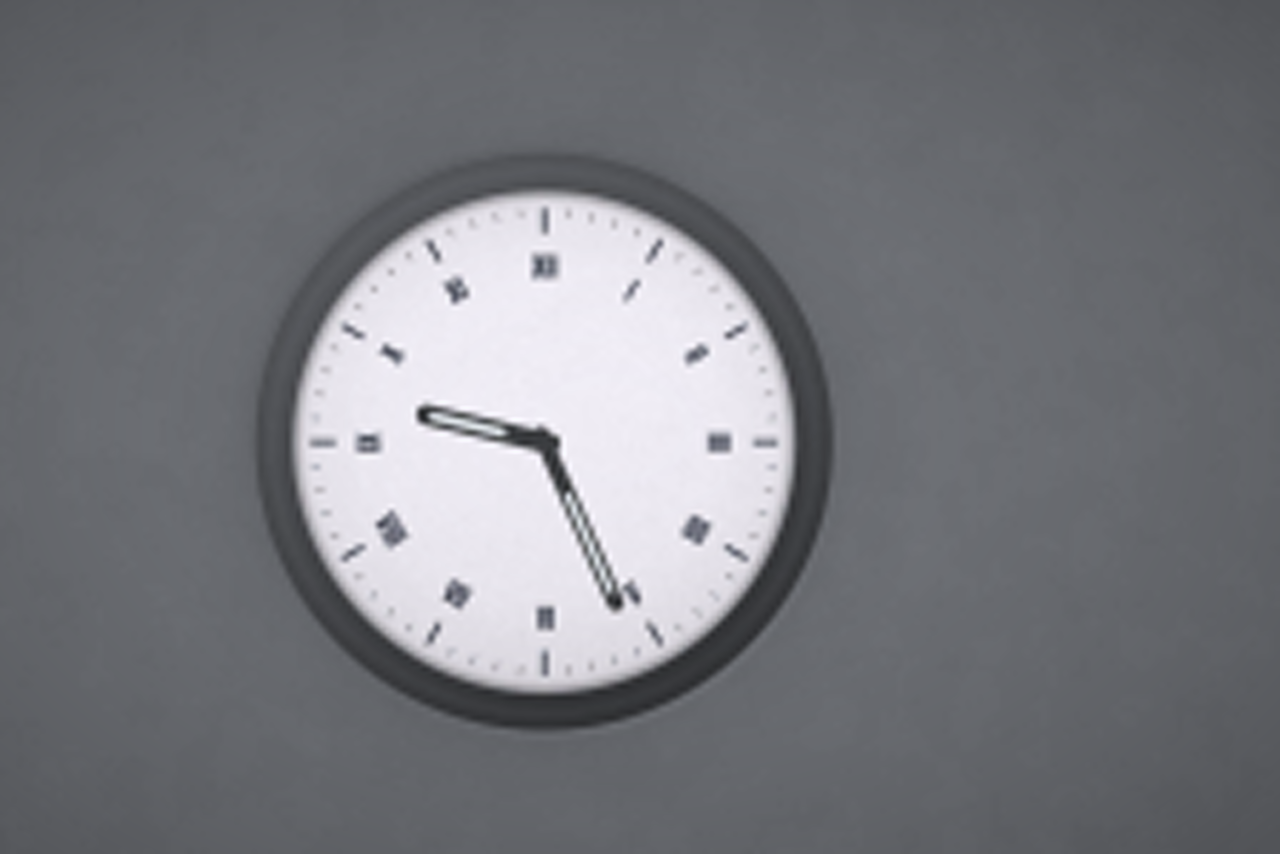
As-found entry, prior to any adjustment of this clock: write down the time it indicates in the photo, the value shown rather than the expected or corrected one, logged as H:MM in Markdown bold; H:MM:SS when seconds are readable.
**9:26**
